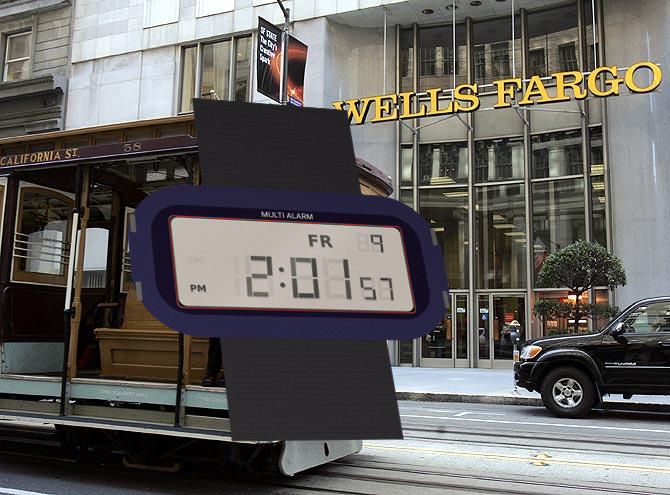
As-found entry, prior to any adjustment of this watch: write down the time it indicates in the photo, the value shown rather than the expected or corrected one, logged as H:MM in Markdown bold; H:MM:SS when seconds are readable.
**2:01:57**
